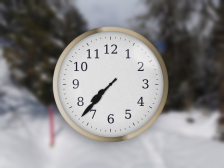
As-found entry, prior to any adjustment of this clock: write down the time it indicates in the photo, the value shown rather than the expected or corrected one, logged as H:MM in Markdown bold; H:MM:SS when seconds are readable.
**7:37**
